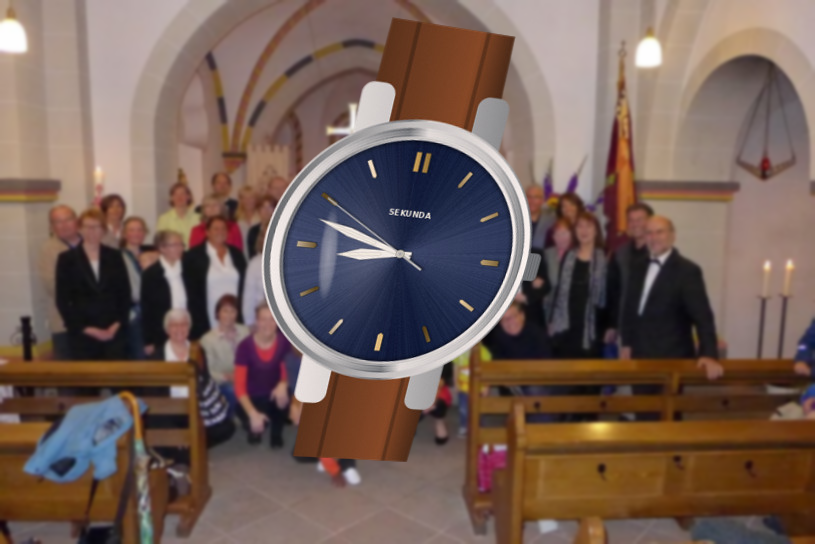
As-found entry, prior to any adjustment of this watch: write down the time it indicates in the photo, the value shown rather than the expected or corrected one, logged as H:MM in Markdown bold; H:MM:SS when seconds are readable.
**8:47:50**
